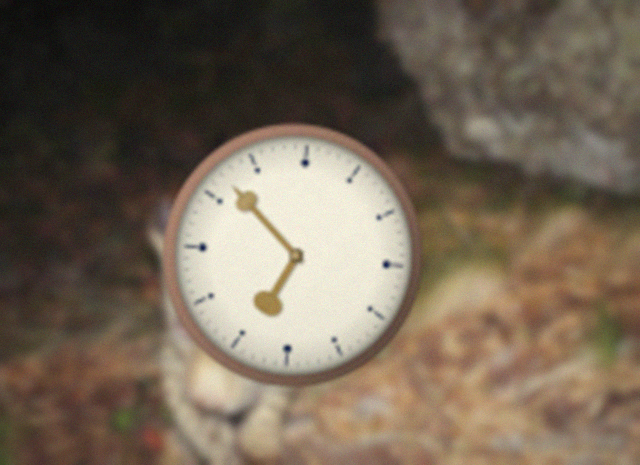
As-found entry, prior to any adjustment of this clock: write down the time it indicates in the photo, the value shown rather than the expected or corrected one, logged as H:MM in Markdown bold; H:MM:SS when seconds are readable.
**6:52**
